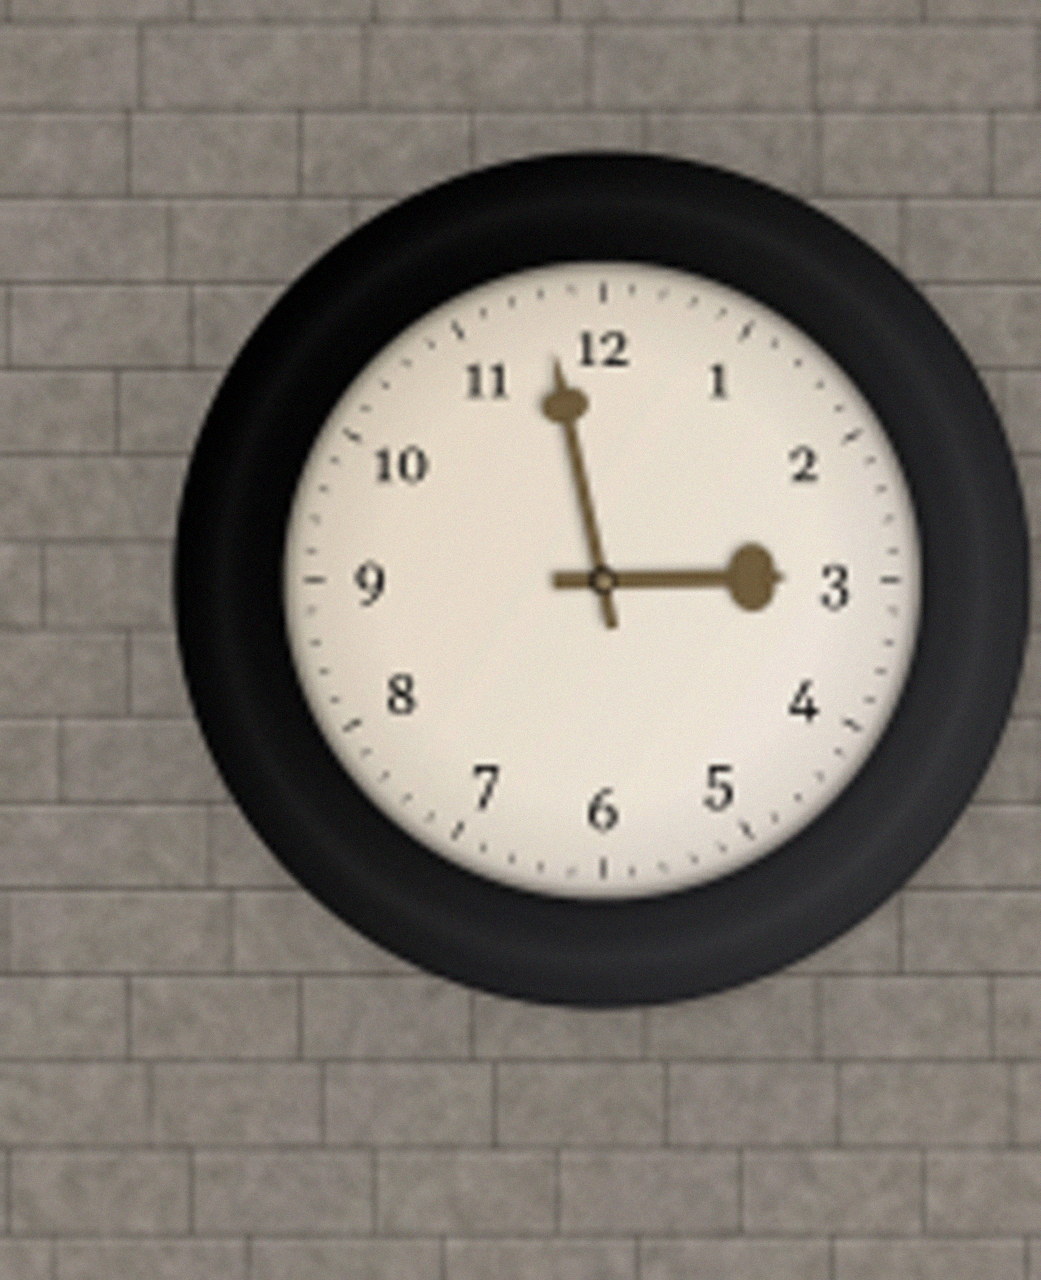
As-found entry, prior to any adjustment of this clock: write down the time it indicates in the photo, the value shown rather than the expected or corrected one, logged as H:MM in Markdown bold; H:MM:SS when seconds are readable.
**2:58**
